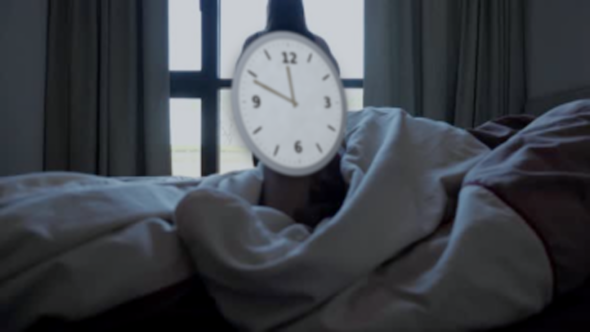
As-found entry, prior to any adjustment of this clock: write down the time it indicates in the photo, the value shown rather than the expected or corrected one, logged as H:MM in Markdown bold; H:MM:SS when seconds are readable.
**11:49**
